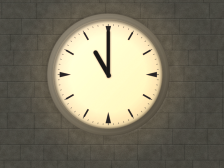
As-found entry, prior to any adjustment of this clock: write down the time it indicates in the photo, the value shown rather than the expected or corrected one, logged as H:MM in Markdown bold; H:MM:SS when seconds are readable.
**11:00**
